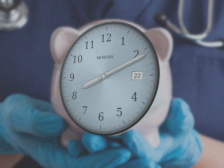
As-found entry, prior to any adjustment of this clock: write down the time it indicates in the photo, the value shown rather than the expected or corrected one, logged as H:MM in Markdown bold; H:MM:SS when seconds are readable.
**8:11**
